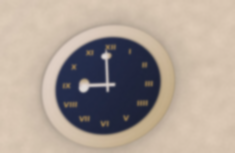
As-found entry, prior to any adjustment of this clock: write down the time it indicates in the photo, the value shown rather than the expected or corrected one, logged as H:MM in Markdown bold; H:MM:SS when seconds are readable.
**8:59**
